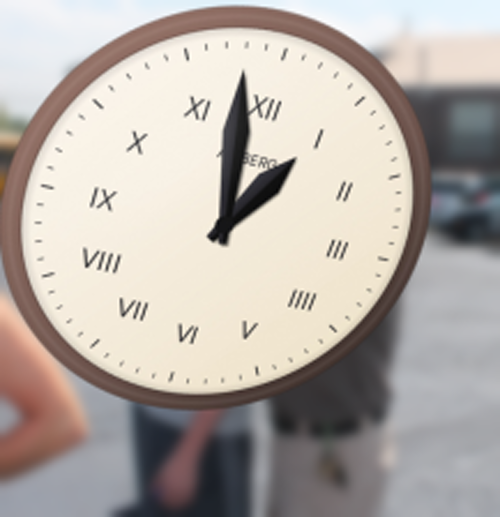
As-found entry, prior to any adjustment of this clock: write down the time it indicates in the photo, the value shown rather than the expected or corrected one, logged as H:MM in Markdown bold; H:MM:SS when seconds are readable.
**12:58**
